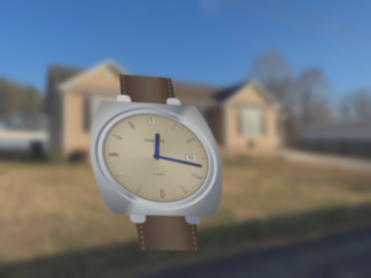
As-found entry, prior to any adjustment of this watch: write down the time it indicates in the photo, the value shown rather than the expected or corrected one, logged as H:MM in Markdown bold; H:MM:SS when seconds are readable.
**12:17**
